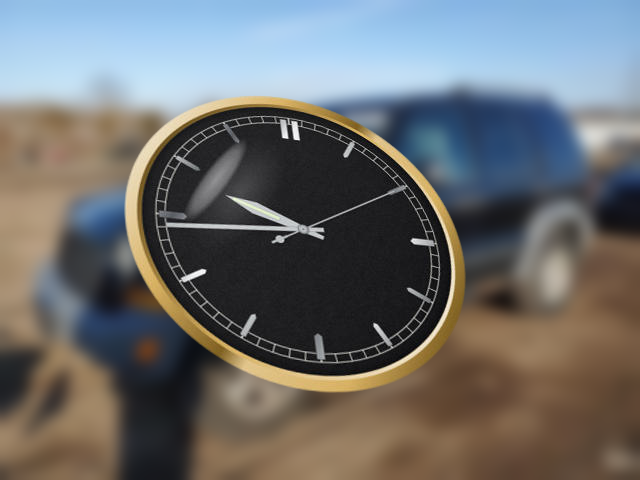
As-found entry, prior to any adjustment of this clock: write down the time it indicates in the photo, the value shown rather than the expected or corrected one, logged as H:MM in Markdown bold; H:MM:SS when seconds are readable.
**9:44:10**
